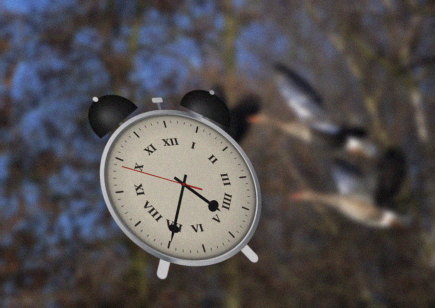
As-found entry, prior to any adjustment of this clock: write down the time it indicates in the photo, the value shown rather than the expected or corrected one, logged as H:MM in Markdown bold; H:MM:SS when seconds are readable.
**4:34:49**
